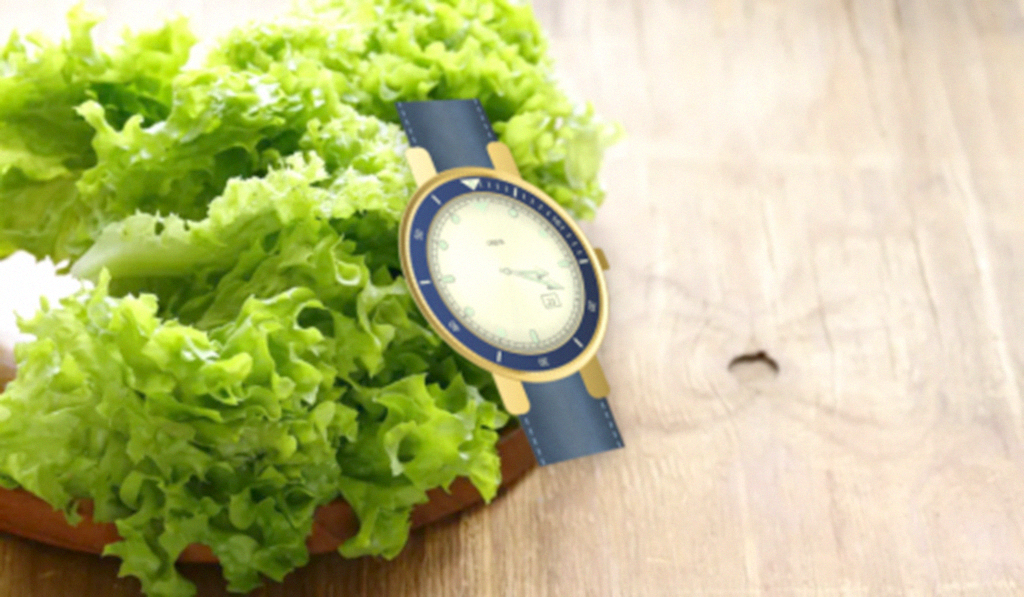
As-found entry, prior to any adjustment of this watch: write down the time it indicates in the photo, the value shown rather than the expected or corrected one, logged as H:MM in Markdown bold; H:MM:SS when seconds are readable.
**3:19**
